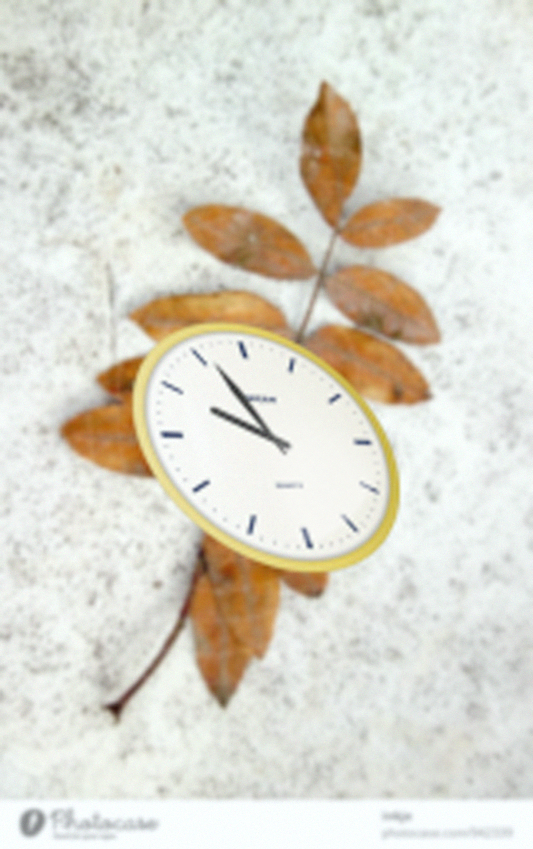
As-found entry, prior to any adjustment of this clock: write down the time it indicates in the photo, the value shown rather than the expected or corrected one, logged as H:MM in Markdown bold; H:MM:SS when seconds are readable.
**9:56**
